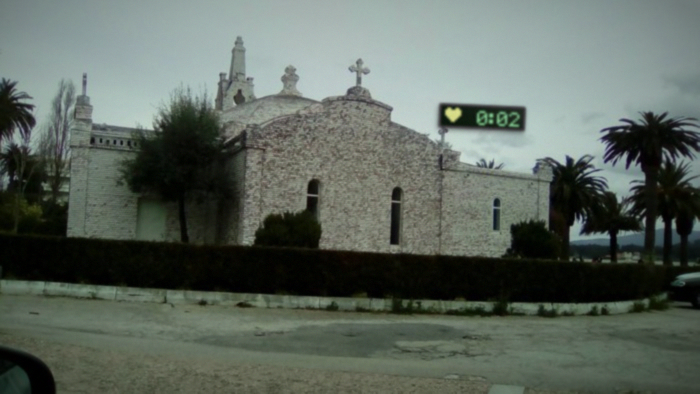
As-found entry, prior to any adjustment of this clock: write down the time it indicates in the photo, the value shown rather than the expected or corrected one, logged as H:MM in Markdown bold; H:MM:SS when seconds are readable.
**0:02**
